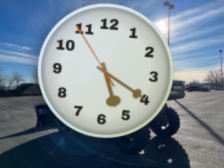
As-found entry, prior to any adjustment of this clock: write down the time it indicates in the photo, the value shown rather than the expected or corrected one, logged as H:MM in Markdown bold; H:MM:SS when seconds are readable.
**5:19:54**
